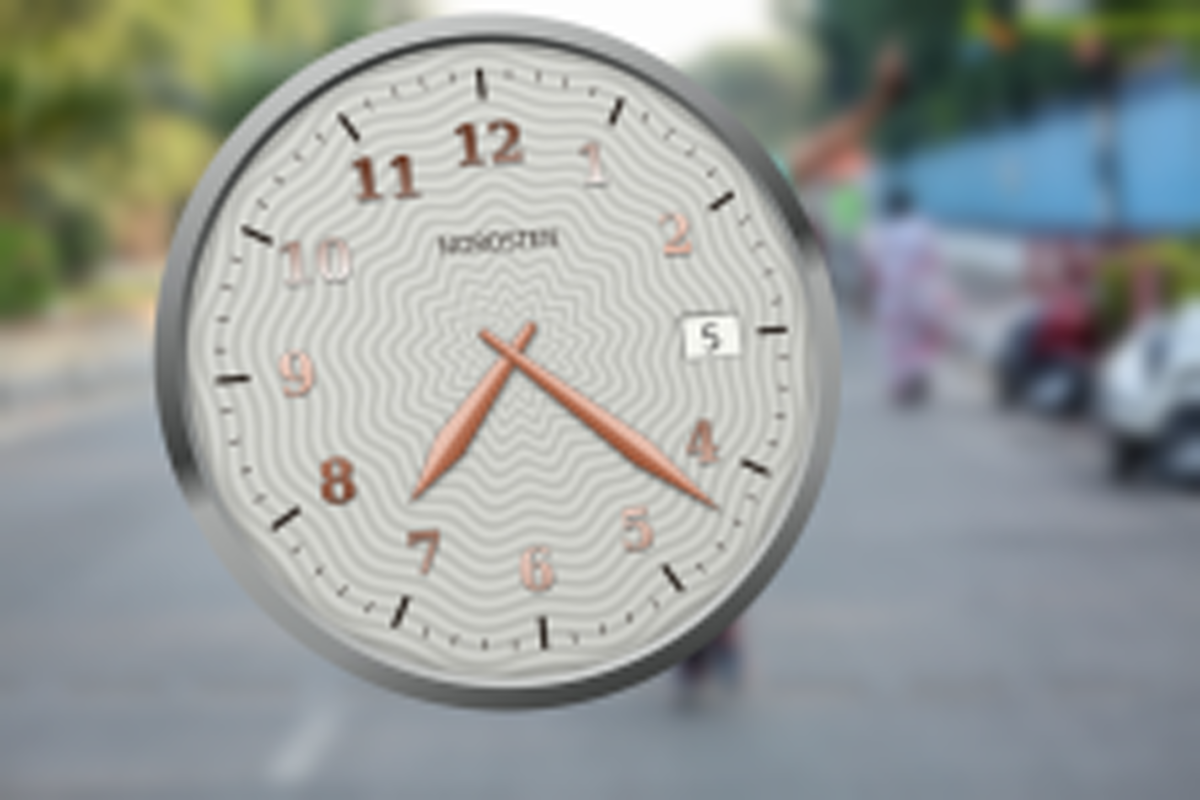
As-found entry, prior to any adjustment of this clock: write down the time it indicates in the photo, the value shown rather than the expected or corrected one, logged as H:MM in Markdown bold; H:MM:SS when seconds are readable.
**7:22**
